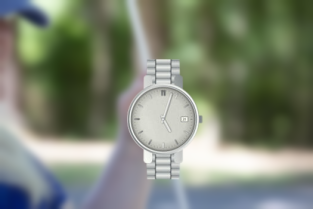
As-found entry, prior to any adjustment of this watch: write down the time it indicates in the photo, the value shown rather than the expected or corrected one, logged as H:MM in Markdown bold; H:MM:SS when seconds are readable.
**5:03**
